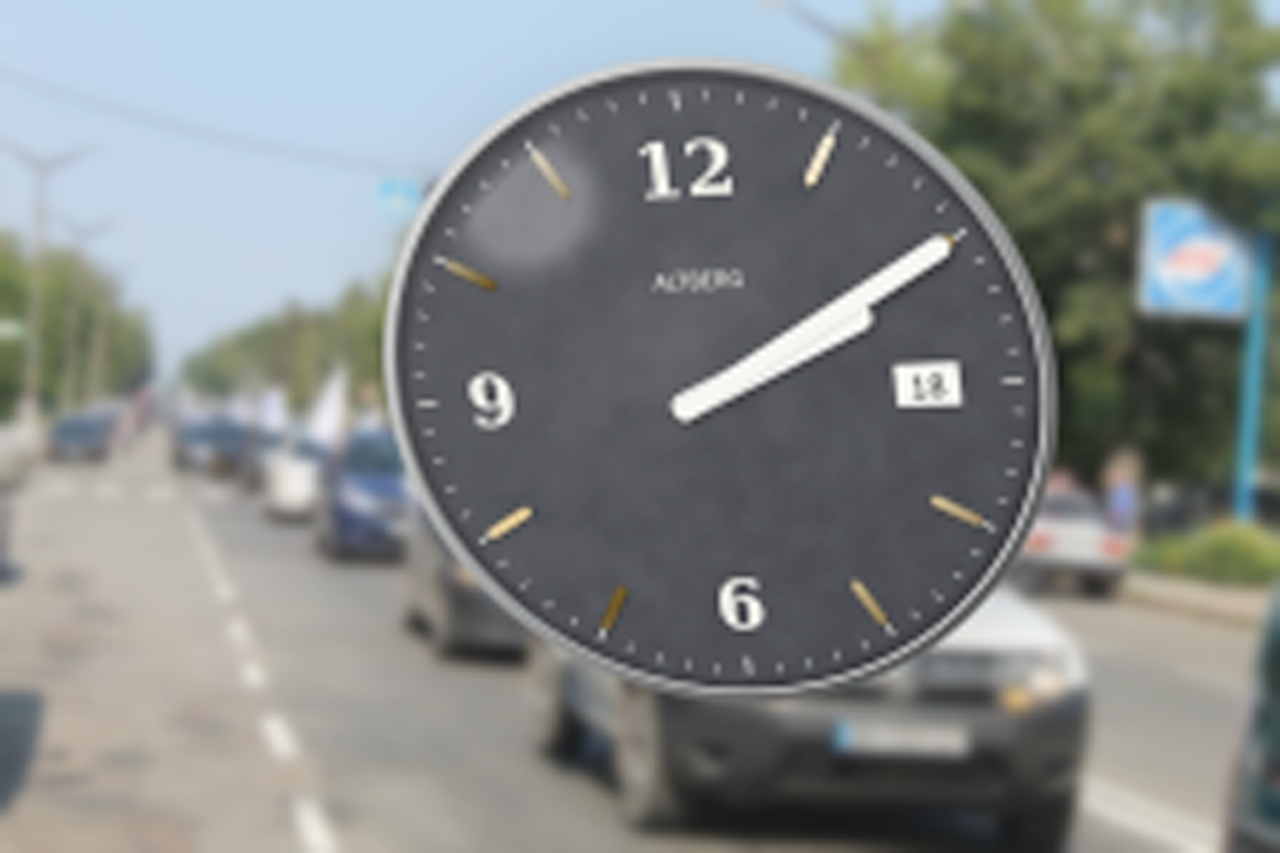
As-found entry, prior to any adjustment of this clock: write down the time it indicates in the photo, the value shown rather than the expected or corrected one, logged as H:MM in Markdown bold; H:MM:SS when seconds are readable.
**2:10**
